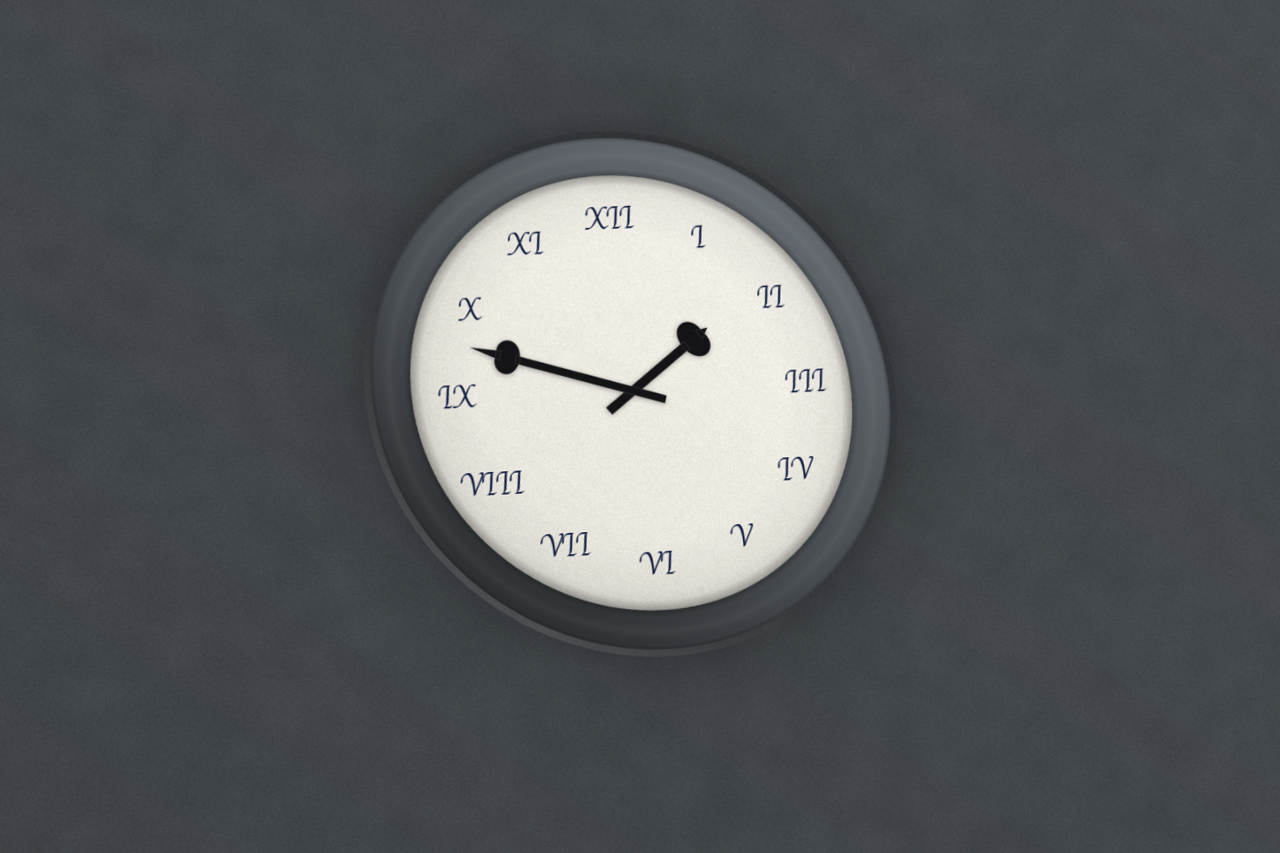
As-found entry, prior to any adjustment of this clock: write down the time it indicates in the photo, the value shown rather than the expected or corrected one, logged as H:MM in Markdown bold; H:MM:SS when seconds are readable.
**1:48**
